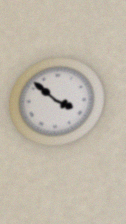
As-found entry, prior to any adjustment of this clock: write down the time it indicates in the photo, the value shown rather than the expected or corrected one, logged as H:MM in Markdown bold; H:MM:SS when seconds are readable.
**3:52**
